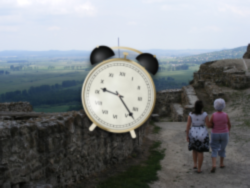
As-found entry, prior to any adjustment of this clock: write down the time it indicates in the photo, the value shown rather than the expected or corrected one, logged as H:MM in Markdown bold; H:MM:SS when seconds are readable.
**9:23**
